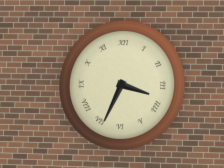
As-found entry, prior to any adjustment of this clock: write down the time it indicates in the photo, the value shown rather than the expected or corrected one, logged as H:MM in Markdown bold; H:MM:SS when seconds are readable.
**3:34**
